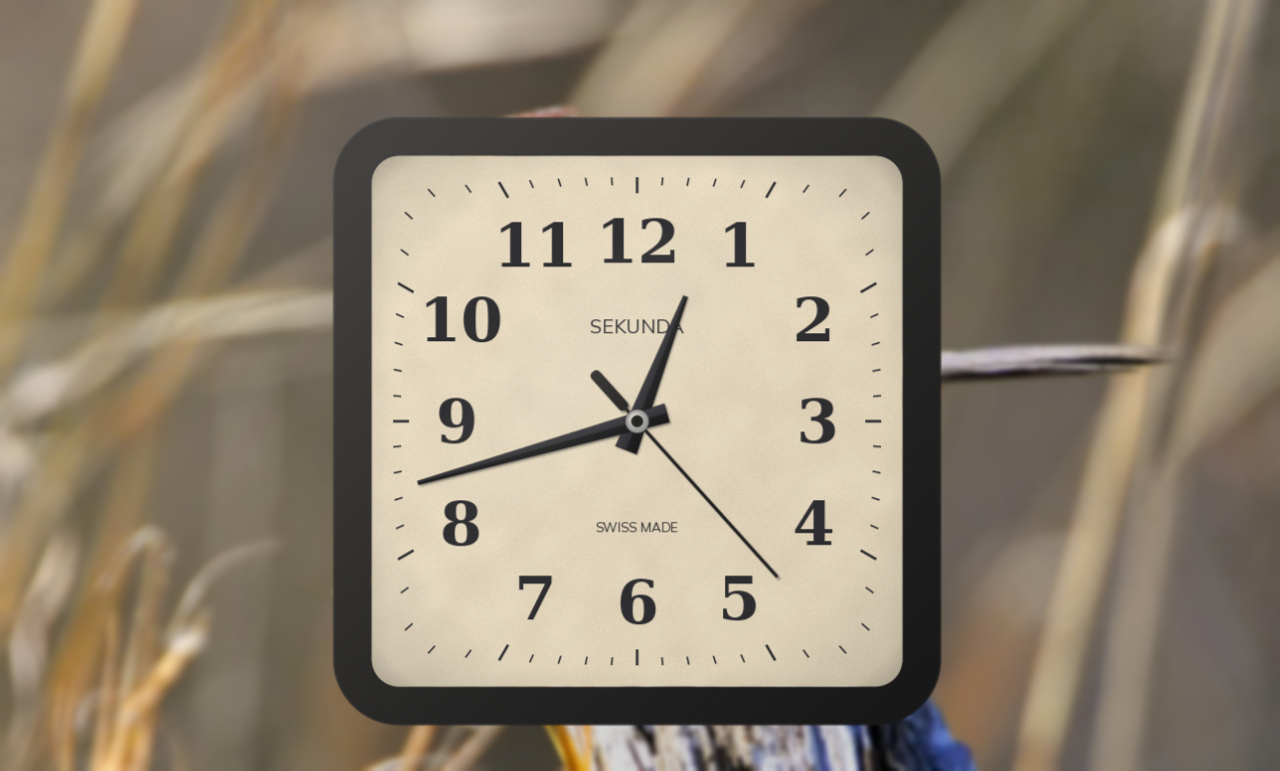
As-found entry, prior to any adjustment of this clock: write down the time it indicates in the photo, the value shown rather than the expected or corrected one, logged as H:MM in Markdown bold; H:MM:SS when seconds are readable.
**12:42:23**
